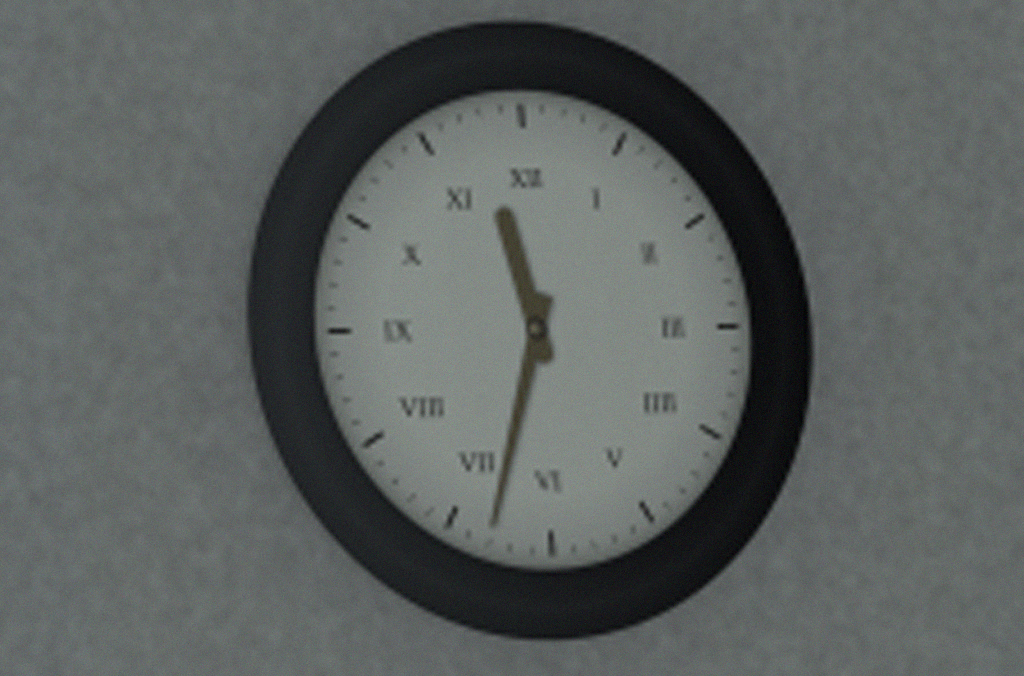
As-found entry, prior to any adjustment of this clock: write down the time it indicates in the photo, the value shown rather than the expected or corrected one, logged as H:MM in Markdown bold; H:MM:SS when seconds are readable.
**11:33**
